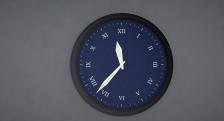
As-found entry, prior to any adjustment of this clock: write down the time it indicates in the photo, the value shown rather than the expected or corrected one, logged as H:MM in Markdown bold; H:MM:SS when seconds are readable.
**11:37**
